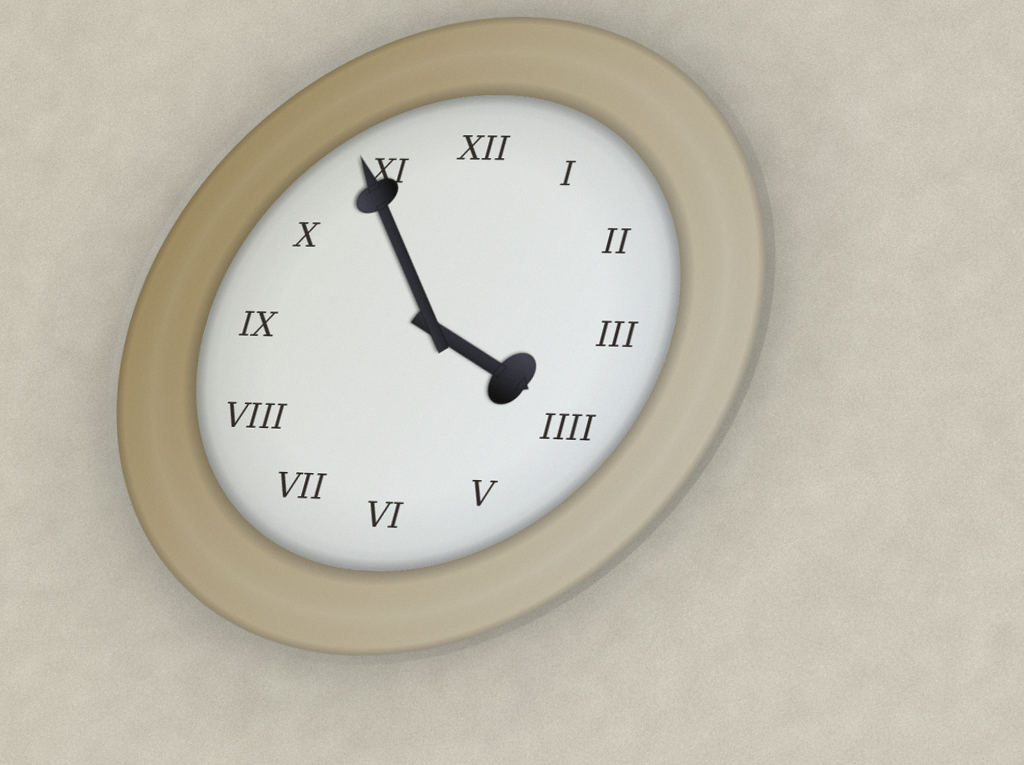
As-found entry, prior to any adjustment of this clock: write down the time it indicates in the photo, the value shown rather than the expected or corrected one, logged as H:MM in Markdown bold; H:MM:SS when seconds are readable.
**3:54**
